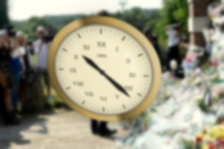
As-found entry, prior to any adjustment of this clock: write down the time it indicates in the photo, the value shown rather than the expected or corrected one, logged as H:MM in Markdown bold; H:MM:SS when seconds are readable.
**10:22**
